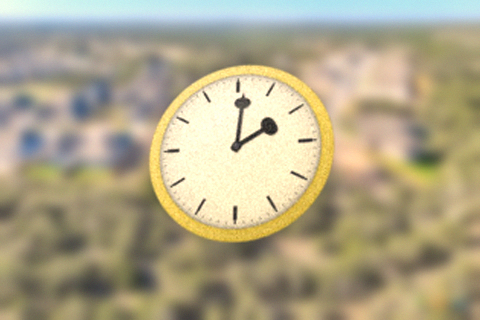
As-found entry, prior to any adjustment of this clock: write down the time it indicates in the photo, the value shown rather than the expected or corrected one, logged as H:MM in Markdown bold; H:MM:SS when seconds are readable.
**2:01**
